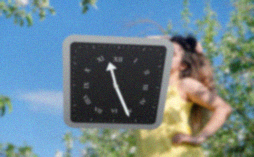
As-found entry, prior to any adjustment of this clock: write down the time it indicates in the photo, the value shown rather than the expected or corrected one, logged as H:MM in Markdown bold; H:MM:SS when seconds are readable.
**11:26**
